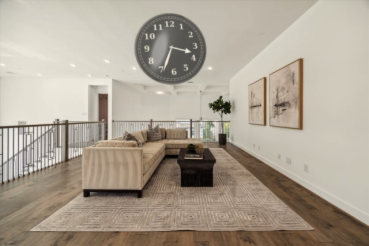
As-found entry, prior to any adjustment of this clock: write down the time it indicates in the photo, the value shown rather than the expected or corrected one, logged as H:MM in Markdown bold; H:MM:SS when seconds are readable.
**3:34**
